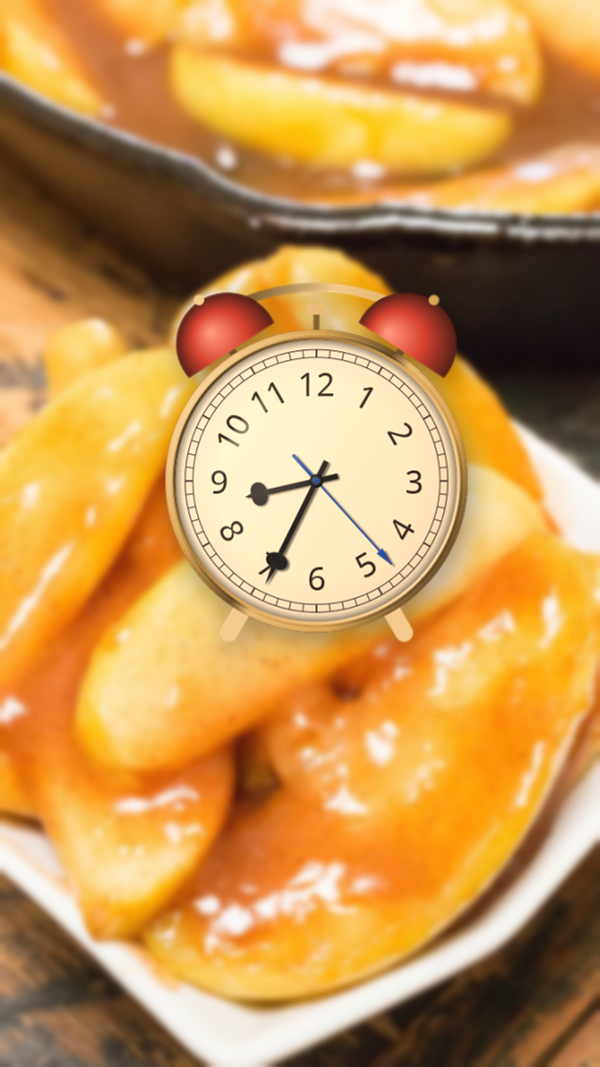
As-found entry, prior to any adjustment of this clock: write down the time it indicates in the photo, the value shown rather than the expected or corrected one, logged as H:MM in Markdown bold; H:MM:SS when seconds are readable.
**8:34:23**
